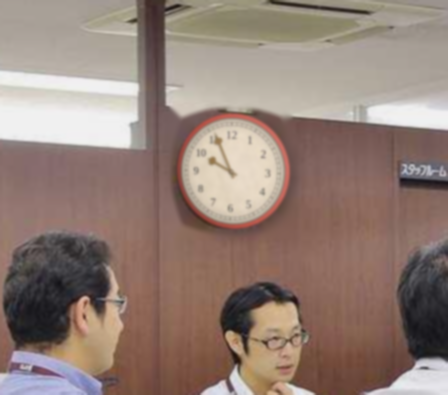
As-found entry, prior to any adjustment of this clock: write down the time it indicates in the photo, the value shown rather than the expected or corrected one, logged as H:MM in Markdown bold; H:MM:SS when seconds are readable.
**9:56**
